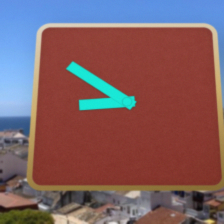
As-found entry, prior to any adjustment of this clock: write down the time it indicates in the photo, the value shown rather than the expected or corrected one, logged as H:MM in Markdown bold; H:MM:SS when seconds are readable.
**8:51**
